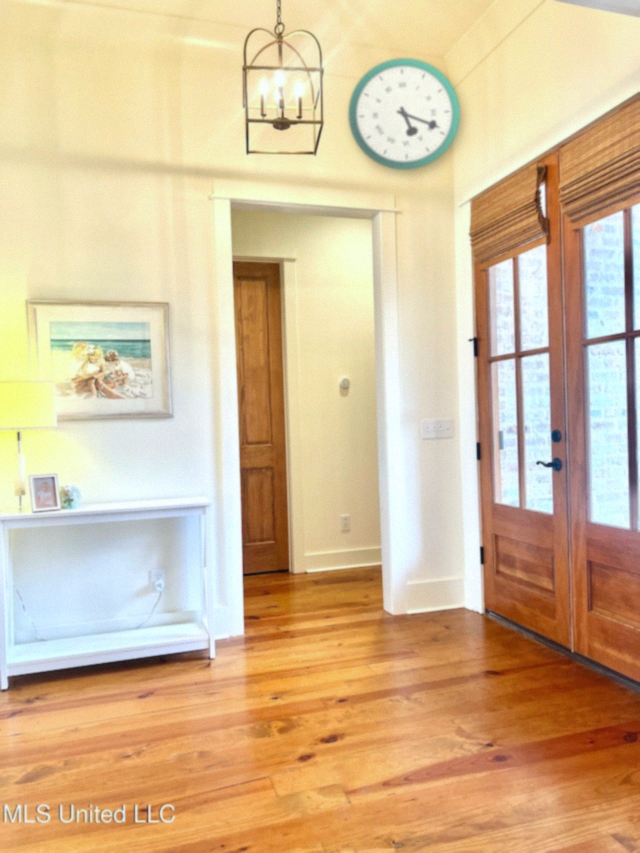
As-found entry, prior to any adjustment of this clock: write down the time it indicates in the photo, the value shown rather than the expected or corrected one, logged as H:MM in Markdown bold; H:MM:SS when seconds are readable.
**5:19**
